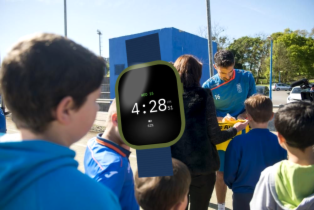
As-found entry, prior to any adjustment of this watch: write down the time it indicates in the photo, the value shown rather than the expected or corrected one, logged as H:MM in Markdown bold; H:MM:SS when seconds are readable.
**4:28**
